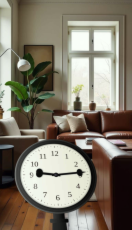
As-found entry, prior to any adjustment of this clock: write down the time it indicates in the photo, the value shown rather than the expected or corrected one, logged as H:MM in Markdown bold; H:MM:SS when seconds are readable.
**9:14**
